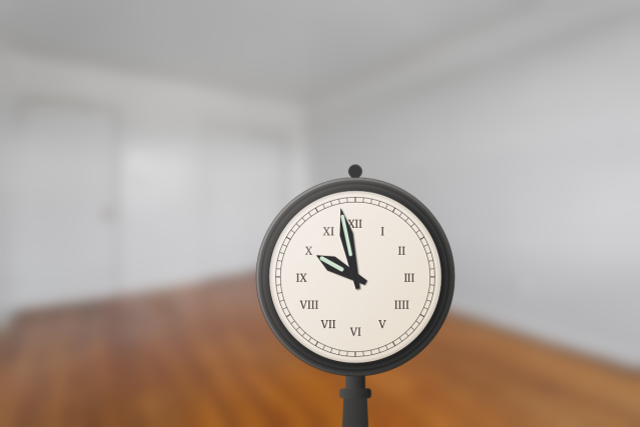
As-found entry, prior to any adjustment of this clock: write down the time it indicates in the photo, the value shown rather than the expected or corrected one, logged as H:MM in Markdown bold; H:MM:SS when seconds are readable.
**9:58**
